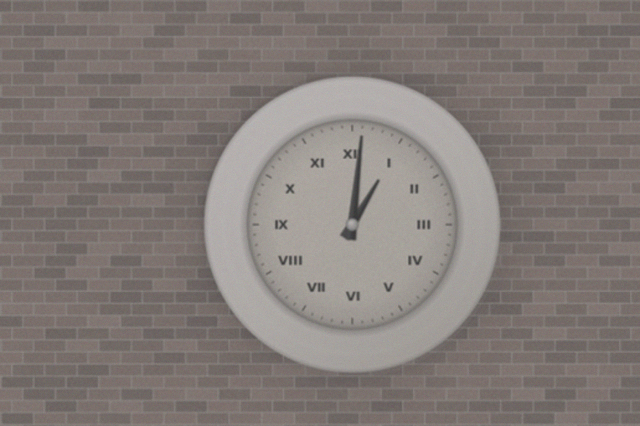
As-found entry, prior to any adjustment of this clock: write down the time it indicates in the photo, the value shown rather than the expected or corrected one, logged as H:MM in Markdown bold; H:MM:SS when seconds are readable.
**1:01**
